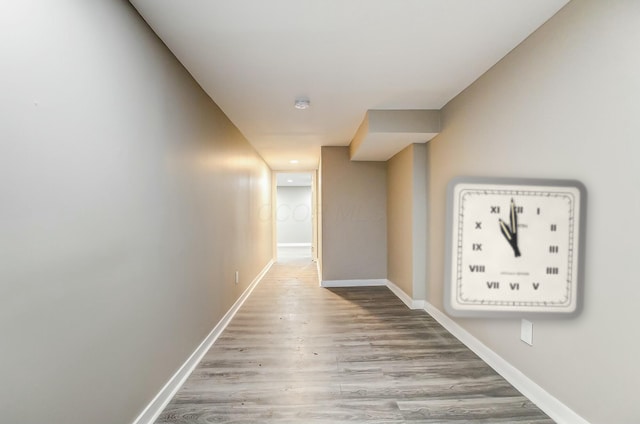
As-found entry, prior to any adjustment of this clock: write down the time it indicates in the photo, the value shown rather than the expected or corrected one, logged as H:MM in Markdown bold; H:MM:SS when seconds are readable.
**10:59**
